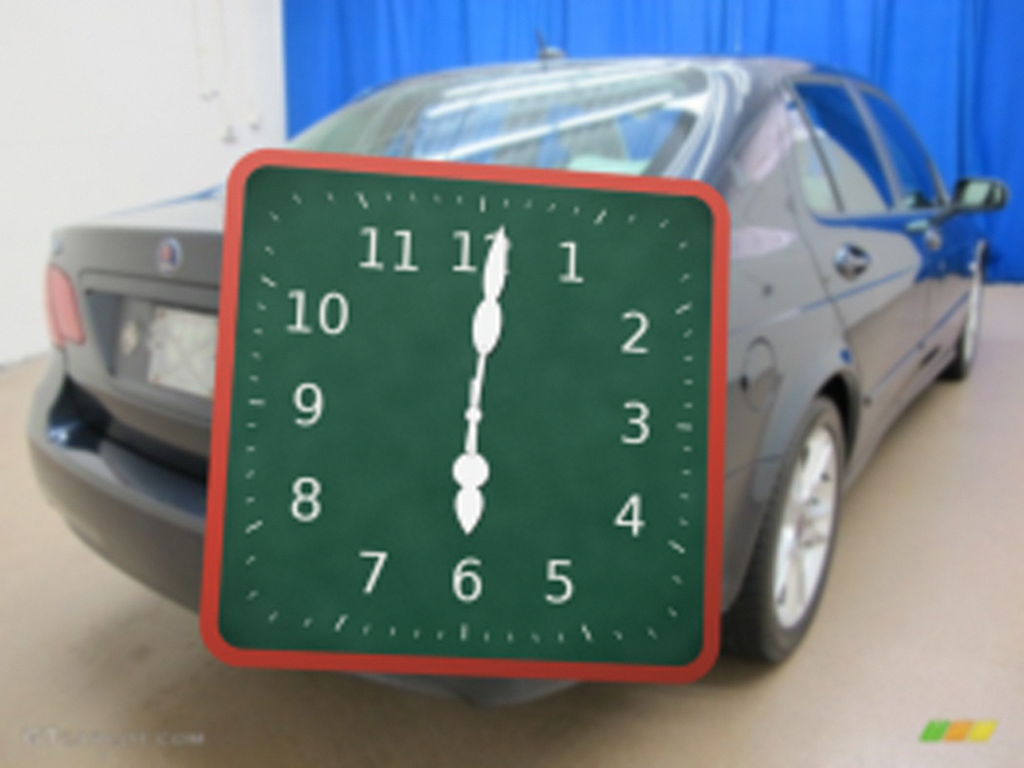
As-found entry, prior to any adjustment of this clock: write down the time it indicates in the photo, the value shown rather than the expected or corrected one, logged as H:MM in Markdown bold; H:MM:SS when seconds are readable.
**6:01**
